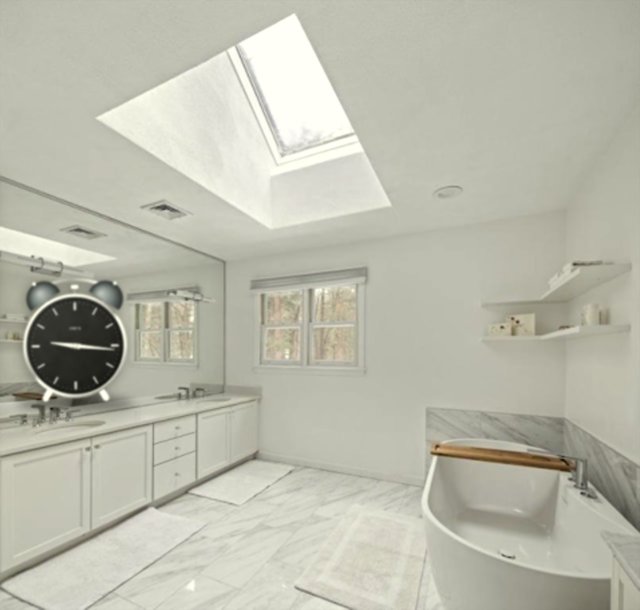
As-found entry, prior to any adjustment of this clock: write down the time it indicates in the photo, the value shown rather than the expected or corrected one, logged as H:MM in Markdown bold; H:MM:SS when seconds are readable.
**9:16**
